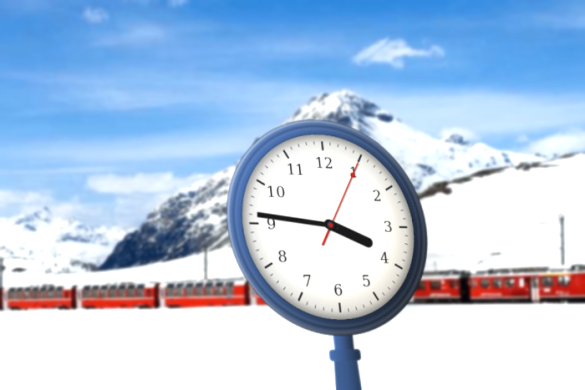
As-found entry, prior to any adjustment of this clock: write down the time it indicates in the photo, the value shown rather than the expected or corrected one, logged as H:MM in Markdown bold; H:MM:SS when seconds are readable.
**3:46:05**
